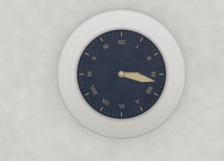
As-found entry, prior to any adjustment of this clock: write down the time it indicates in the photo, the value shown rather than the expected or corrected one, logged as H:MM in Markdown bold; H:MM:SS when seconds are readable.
**3:17**
